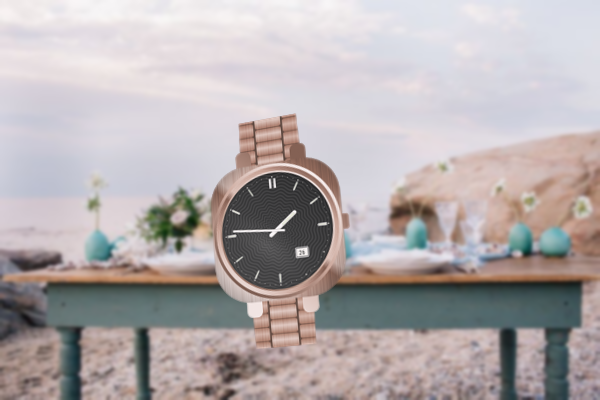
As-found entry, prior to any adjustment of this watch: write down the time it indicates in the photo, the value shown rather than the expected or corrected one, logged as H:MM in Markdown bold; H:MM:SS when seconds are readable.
**1:46**
